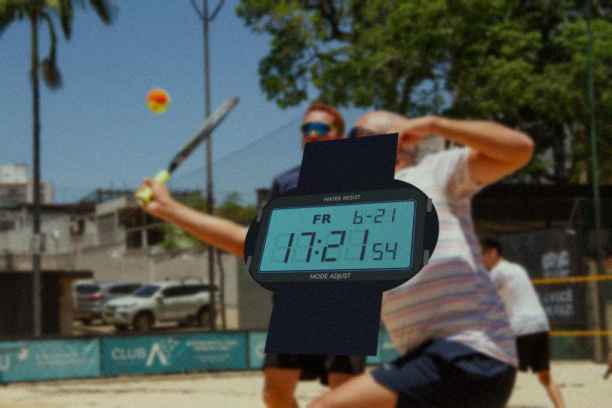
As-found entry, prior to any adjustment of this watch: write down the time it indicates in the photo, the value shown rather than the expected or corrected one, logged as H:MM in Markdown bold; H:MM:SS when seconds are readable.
**17:21:54**
